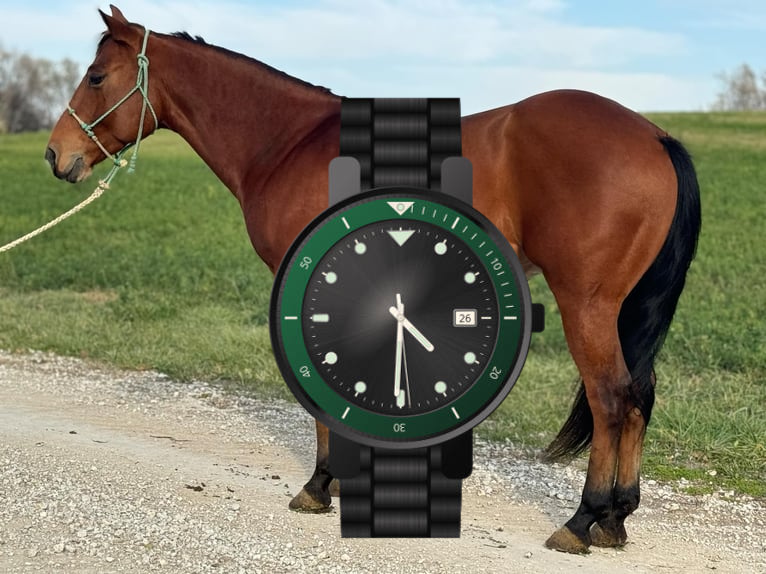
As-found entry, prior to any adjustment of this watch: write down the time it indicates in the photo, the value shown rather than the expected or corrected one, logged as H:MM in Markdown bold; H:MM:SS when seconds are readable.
**4:30:29**
